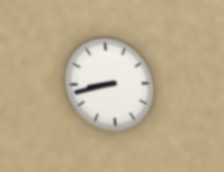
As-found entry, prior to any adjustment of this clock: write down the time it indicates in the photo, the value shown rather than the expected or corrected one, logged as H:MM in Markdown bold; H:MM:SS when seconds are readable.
**8:43**
